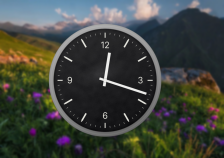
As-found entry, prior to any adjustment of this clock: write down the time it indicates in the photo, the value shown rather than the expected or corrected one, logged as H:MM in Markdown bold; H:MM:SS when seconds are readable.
**12:18**
